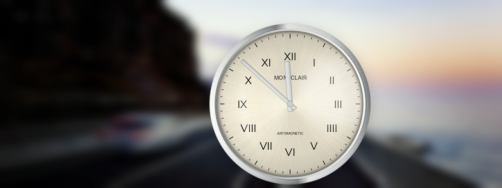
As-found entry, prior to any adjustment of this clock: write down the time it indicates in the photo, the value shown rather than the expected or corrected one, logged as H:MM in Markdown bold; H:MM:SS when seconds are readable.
**11:52**
